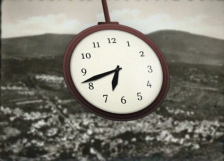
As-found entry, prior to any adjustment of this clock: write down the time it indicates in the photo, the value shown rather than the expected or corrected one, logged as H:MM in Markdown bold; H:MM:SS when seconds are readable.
**6:42**
